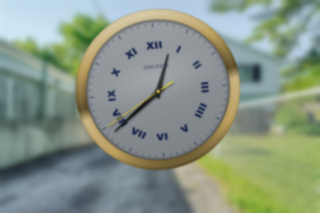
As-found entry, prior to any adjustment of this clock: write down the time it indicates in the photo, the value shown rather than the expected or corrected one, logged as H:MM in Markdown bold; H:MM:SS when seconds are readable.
**12:38:40**
